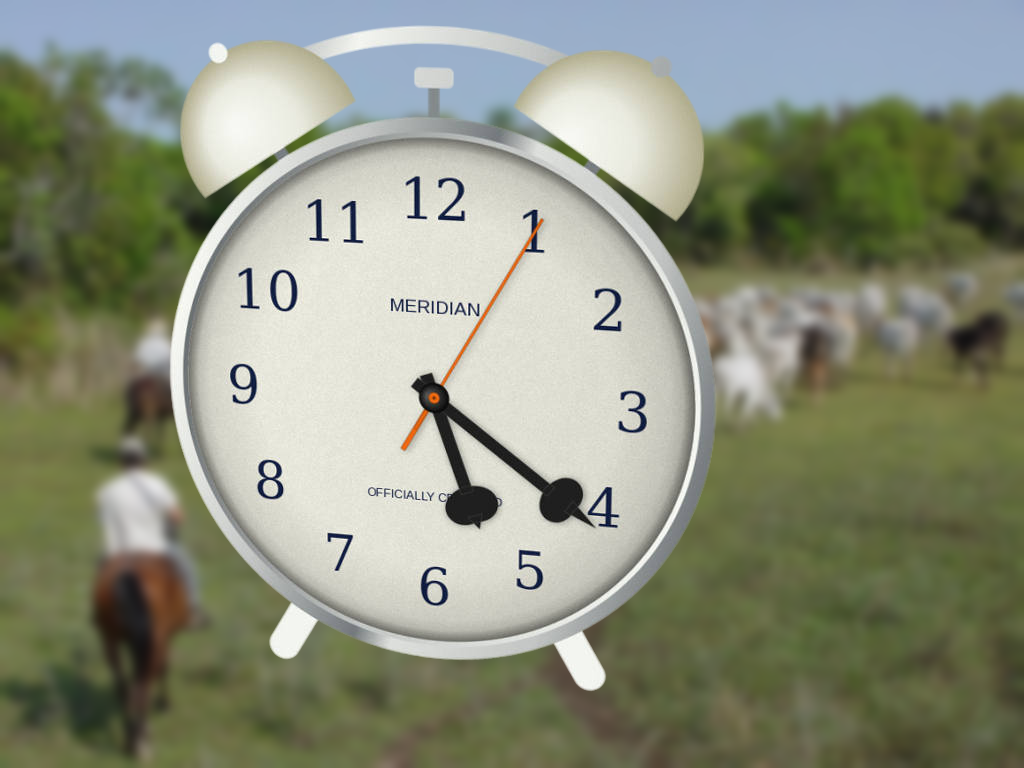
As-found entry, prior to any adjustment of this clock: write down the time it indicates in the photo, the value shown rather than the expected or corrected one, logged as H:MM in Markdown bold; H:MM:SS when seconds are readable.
**5:21:05**
